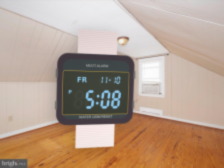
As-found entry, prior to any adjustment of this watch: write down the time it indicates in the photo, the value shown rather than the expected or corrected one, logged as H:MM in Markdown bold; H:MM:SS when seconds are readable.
**5:08**
